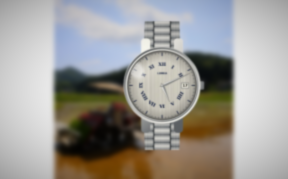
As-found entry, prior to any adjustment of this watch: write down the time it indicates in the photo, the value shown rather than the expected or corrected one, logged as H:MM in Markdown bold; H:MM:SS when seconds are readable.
**5:11**
